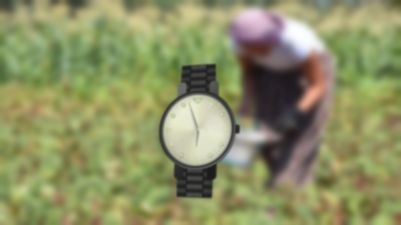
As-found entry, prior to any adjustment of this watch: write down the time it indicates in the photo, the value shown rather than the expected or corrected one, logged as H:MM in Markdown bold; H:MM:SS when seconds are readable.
**5:57**
